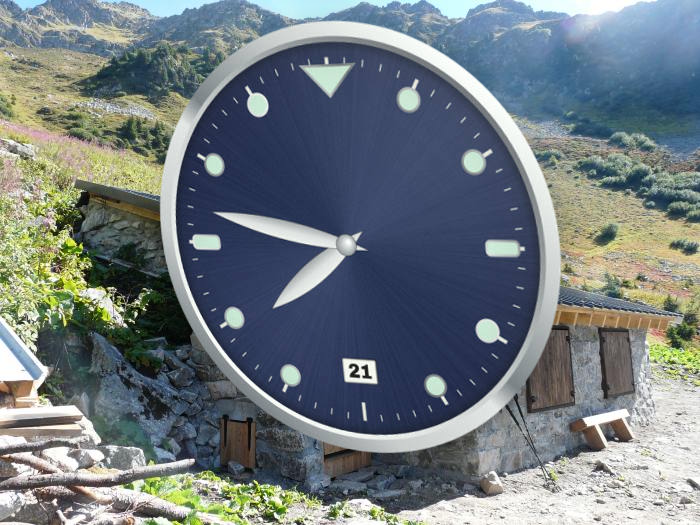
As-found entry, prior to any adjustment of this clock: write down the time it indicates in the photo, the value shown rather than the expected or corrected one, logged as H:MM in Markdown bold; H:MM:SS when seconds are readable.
**7:47**
